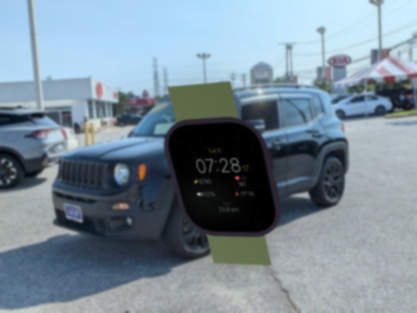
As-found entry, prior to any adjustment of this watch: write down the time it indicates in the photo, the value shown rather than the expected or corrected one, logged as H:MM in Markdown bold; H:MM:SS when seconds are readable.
**7:28**
